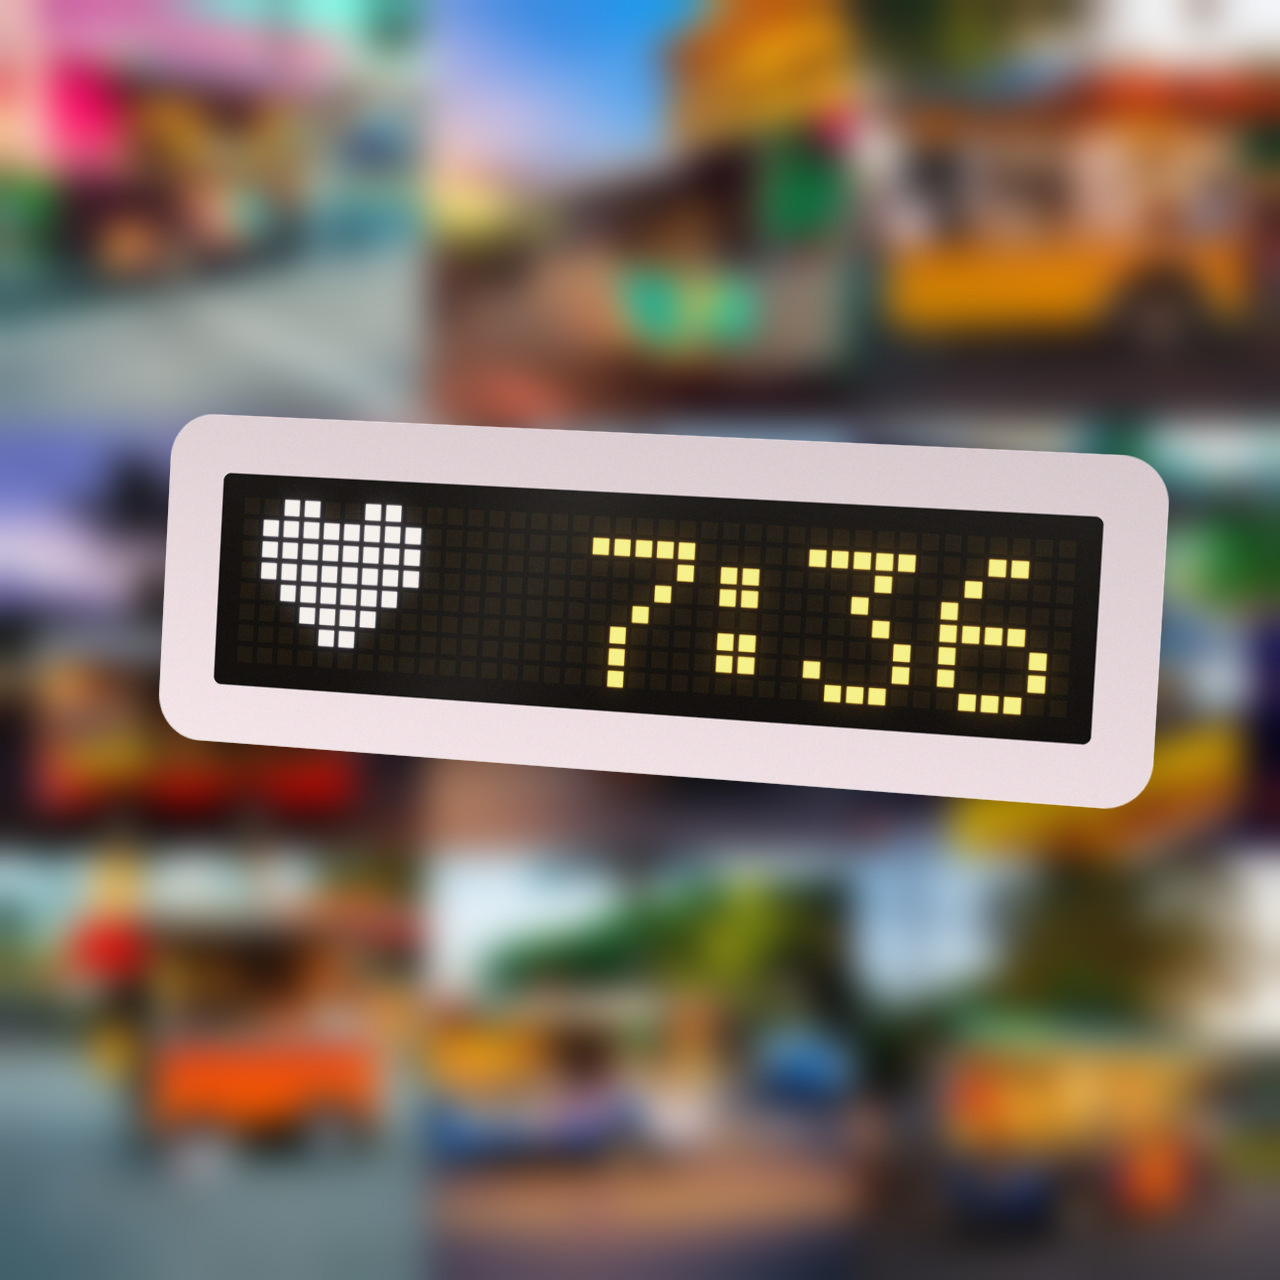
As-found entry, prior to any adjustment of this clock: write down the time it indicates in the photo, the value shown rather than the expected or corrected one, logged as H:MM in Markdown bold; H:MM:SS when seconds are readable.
**7:36**
